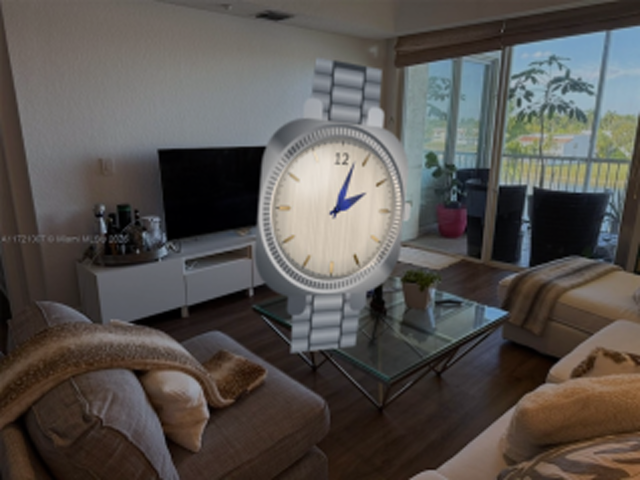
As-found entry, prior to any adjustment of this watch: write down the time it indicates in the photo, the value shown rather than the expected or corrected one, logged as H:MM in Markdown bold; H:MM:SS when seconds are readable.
**2:03**
